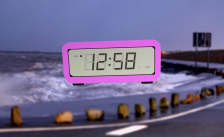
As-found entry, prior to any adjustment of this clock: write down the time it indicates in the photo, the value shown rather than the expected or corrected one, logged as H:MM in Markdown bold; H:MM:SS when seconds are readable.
**12:58**
